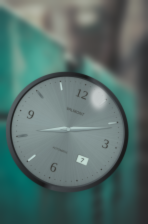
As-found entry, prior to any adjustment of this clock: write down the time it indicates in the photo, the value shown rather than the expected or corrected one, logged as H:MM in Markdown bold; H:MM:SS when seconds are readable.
**8:11**
